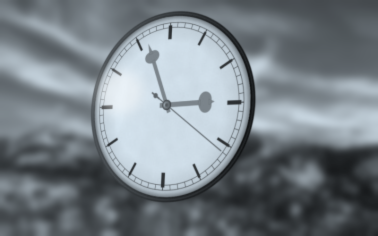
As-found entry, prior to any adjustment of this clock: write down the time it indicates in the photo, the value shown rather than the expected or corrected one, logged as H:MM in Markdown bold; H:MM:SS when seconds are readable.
**2:56:21**
